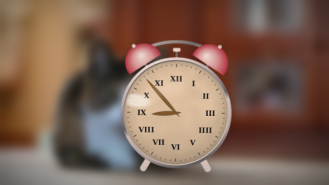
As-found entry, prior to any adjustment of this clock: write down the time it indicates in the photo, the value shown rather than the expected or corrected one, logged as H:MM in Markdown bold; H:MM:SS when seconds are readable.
**8:53**
